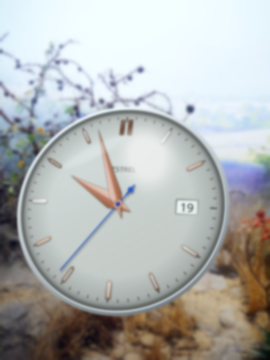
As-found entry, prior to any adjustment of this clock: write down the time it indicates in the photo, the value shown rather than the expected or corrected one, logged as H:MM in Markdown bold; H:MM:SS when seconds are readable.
**9:56:36**
